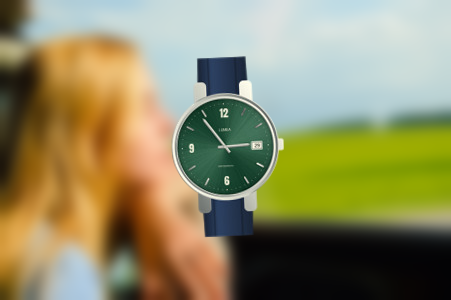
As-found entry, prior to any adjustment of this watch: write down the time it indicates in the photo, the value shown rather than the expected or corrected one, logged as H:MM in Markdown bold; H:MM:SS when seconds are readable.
**2:54**
